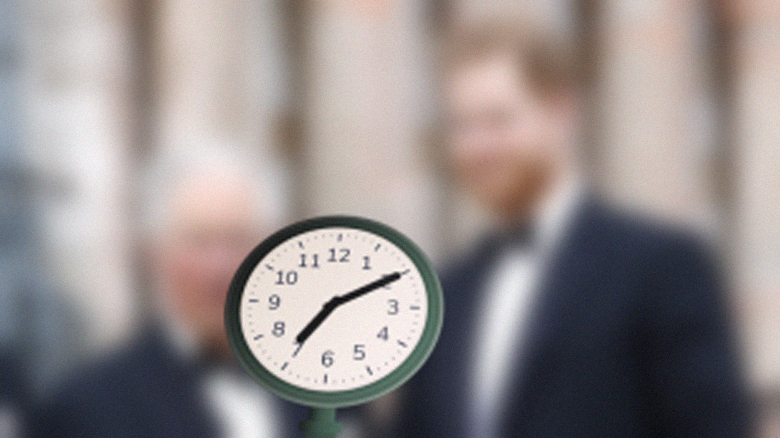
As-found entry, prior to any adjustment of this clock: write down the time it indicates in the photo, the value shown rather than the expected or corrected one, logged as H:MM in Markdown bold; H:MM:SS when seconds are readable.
**7:10**
